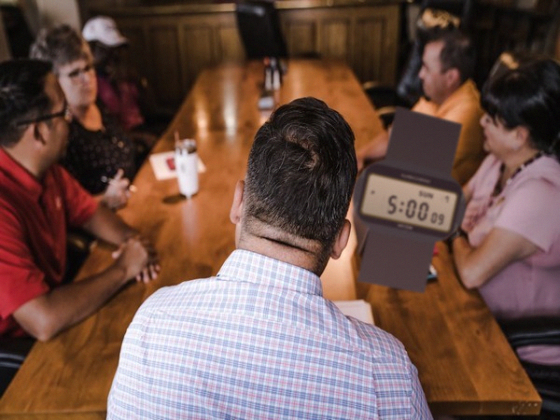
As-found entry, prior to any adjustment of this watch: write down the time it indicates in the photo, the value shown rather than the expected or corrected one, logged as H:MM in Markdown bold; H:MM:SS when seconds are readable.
**5:00**
